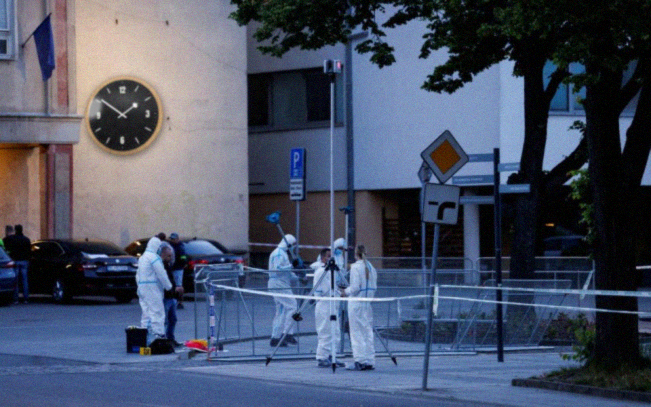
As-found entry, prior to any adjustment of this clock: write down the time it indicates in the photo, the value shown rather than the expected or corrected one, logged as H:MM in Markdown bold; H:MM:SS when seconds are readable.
**1:51**
